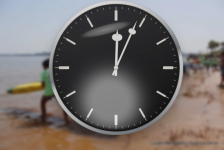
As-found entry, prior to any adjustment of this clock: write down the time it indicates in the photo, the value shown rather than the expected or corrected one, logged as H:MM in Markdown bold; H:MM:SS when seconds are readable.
**12:04**
